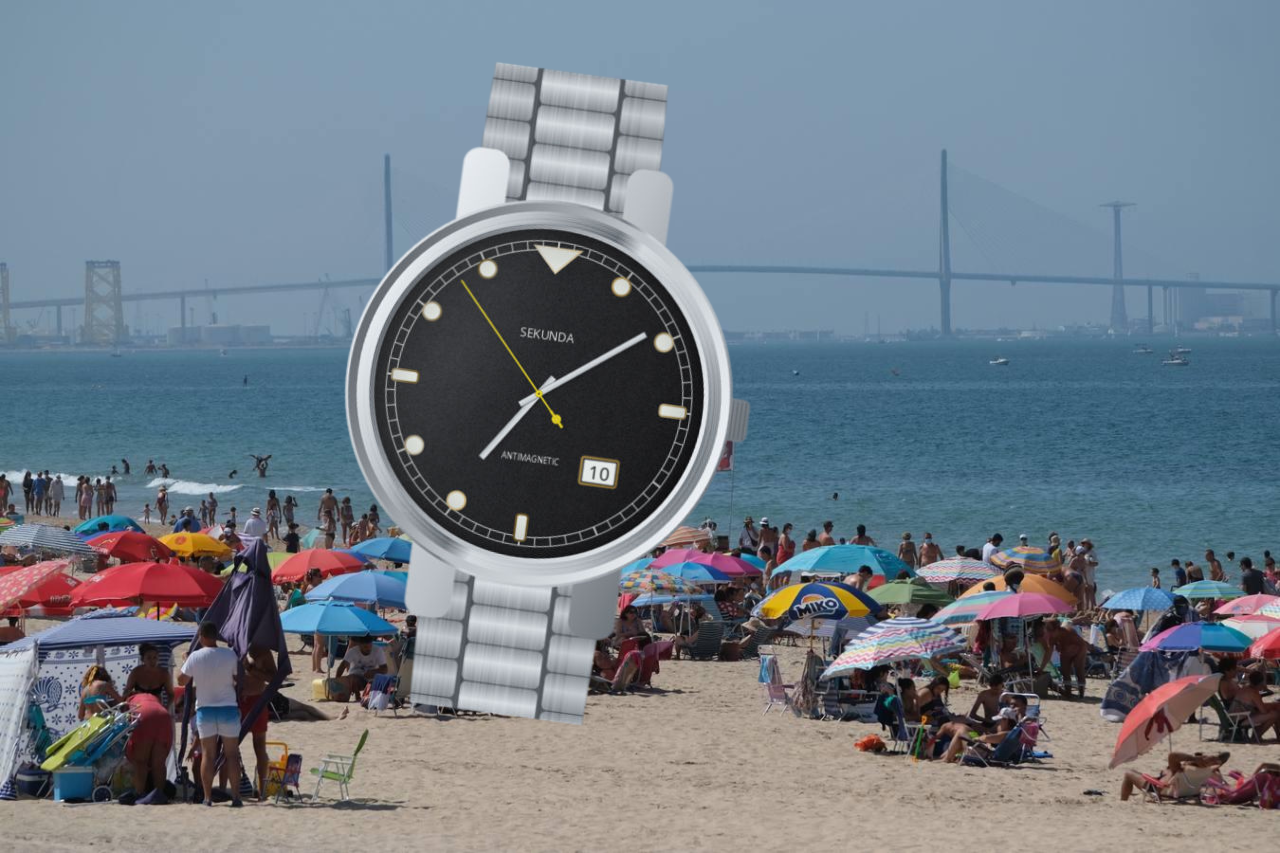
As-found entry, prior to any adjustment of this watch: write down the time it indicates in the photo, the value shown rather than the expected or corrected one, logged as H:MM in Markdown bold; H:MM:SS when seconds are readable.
**7:08:53**
